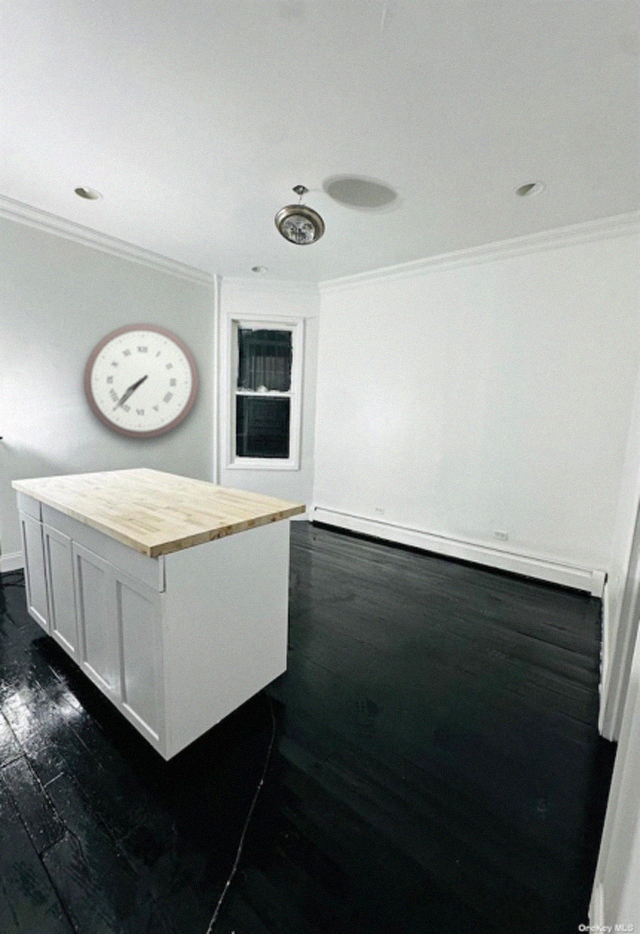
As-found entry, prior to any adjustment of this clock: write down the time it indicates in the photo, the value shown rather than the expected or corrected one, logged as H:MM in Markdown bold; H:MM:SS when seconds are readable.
**7:37**
